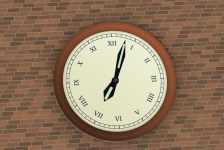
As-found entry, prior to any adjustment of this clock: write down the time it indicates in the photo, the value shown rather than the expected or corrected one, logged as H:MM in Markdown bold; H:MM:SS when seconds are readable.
**7:03**
